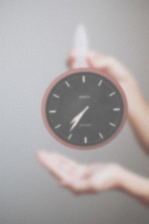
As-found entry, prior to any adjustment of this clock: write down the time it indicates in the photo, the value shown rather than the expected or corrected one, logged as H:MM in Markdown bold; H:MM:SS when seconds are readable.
**7:36**
